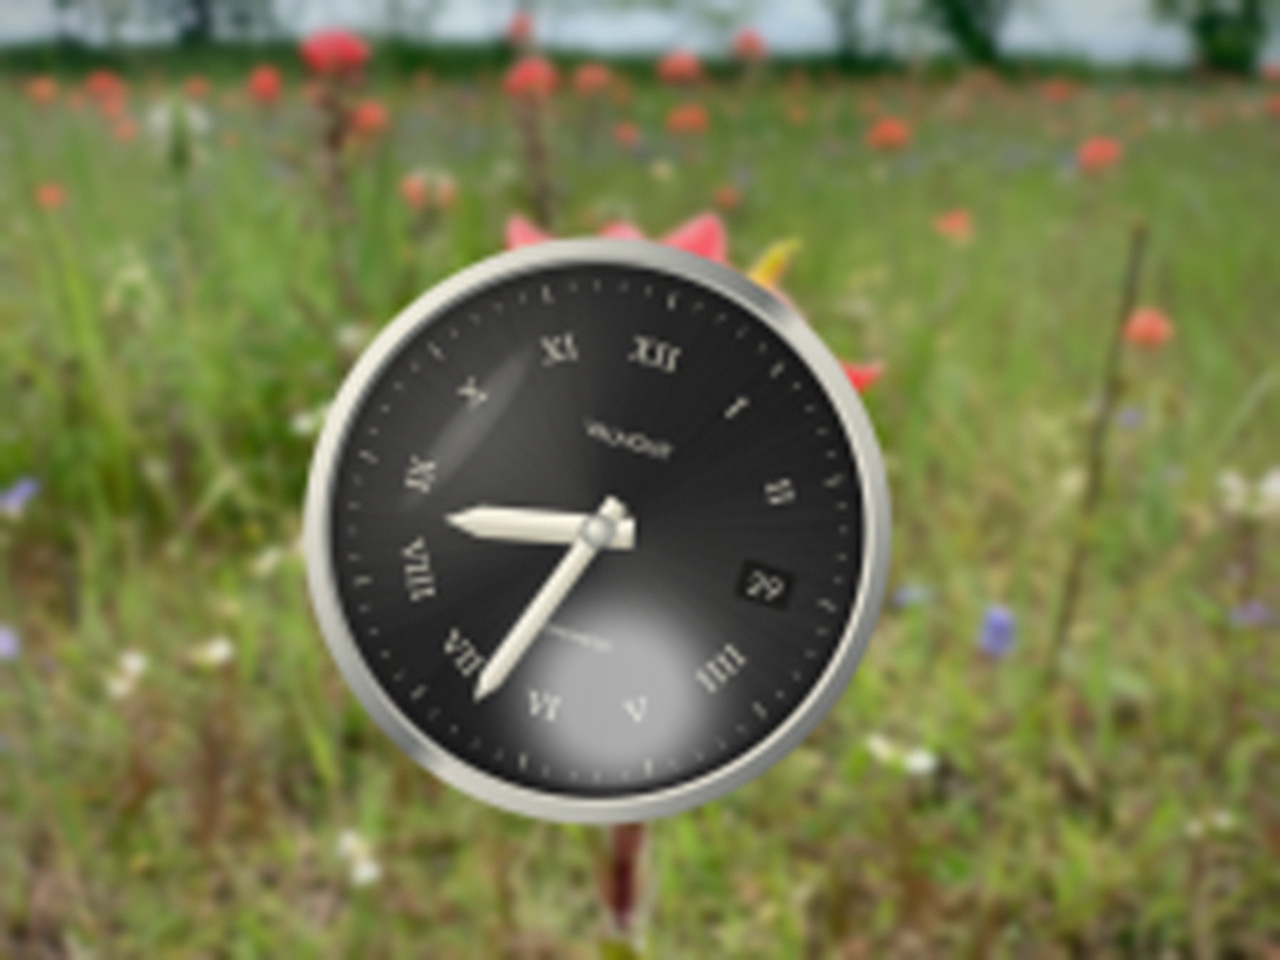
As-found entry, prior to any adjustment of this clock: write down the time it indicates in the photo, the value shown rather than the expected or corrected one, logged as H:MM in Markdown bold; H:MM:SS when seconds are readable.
**8:33**
